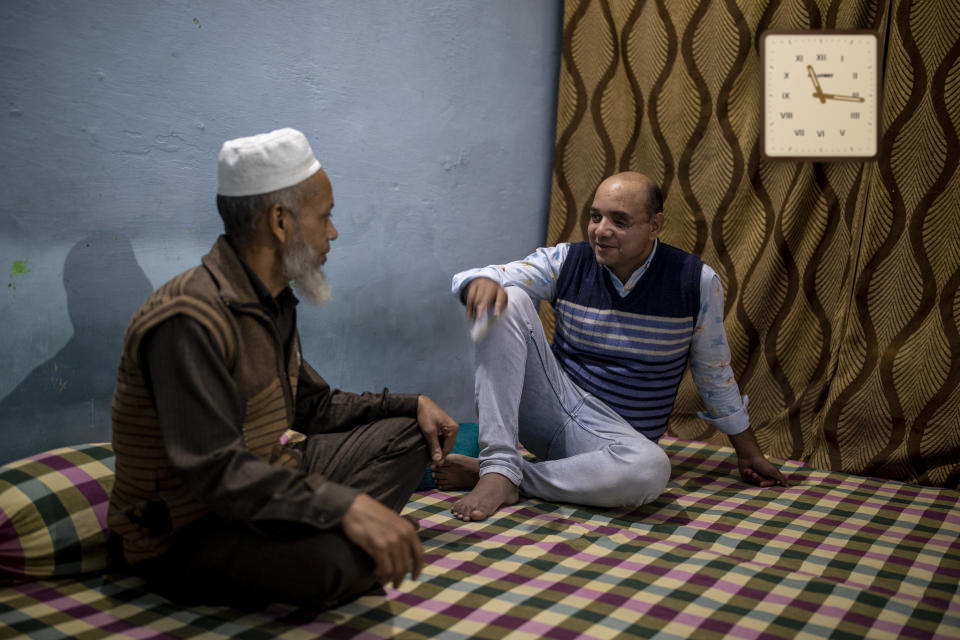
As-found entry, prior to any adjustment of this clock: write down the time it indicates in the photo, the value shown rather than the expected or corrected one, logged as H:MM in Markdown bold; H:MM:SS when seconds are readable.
**11:16**
